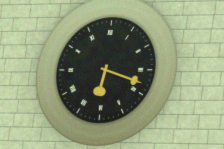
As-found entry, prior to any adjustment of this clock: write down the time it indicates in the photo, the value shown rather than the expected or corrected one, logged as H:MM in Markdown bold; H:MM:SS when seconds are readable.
**6:18**
